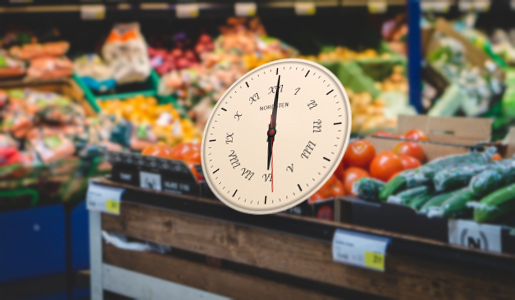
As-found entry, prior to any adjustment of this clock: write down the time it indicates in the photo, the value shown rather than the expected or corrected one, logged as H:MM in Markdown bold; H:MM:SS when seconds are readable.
**6:00:29**
